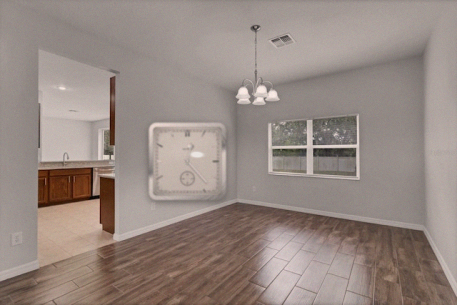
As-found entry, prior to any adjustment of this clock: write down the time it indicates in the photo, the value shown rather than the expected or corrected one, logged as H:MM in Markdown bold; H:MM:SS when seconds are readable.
**12:23**
